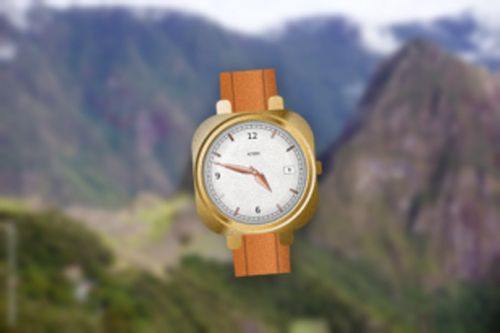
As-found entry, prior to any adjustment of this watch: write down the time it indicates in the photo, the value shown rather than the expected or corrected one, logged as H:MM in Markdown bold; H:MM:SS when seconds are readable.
**4:48**
